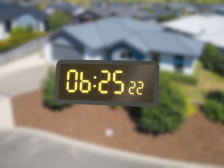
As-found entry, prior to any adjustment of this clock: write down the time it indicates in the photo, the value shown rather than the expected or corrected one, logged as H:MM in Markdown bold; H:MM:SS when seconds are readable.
**6:25:22**
